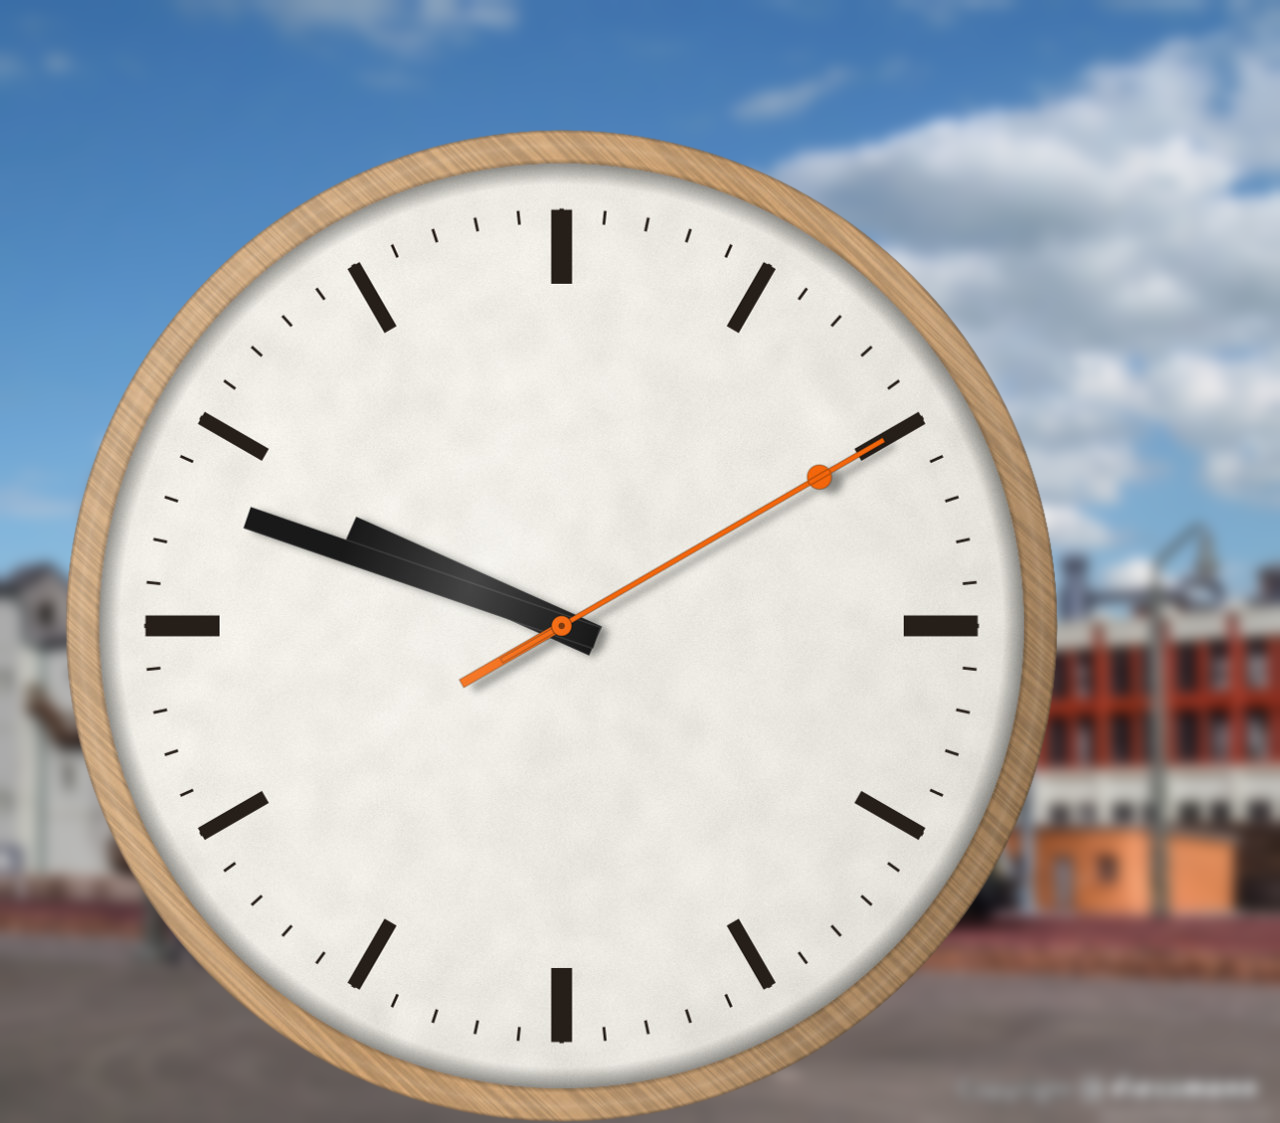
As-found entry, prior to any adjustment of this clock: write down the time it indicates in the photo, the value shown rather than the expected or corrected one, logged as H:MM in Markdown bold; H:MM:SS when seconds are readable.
**9:48:10**
